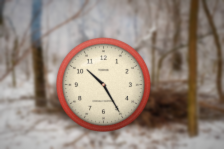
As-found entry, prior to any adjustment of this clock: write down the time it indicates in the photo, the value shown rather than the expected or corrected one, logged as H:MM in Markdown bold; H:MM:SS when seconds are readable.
**10:25**
